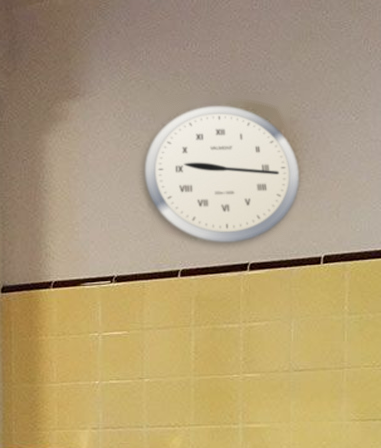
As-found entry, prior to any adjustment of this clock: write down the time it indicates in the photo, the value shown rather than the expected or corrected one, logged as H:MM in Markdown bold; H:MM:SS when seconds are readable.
**9:16**
